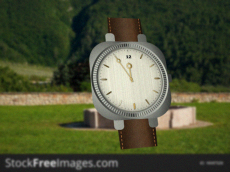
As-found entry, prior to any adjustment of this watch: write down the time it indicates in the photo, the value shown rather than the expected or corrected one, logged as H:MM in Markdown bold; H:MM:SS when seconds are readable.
**11:55**
